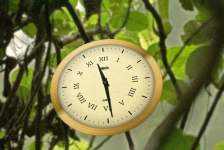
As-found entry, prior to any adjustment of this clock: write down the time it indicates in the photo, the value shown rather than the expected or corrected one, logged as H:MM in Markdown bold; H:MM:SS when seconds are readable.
**11:29**
